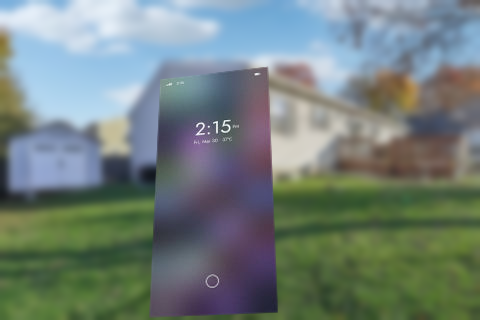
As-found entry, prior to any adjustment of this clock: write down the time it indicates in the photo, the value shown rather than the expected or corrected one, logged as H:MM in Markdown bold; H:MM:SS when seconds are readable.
**2:15**
